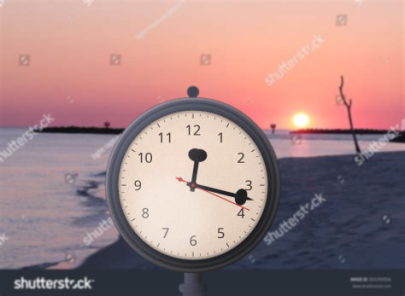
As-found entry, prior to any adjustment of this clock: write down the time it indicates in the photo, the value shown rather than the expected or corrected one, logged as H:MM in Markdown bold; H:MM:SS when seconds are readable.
**12:17:19**
